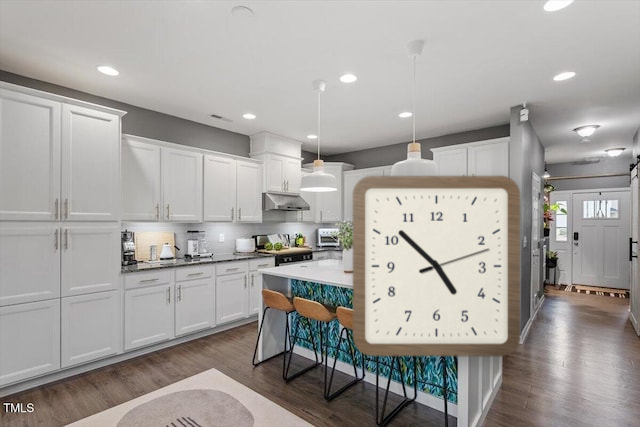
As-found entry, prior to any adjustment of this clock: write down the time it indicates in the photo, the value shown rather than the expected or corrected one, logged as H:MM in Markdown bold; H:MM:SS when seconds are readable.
**4:52:12**
